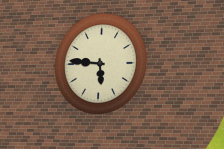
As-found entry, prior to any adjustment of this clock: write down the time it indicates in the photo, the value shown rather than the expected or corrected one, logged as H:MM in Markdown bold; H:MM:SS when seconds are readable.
**5:46**
